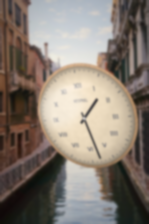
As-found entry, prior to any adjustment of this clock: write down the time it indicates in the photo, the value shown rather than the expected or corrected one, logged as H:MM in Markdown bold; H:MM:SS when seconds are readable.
**1:28**
